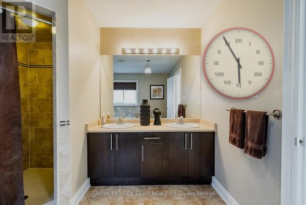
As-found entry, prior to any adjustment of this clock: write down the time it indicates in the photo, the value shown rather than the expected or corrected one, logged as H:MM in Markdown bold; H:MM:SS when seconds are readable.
**5:55**
